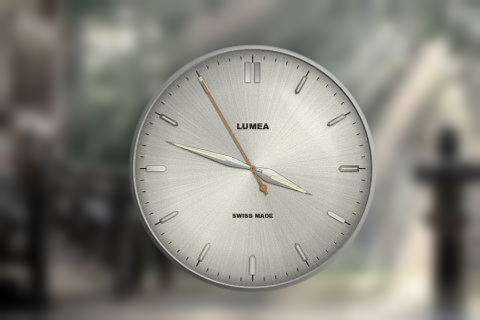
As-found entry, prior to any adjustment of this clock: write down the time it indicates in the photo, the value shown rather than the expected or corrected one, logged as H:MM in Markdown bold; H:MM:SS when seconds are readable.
**3:47:55**
